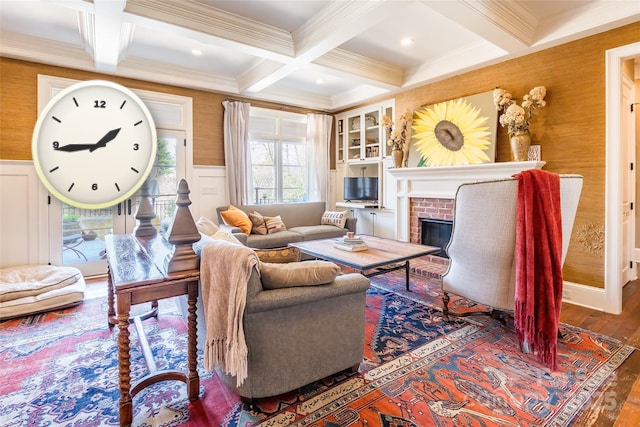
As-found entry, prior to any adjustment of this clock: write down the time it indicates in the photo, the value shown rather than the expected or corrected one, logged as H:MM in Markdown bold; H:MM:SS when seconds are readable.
**1:44**
